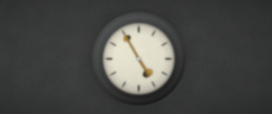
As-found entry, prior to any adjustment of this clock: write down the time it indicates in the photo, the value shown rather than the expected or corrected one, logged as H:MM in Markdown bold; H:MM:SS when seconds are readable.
**4:55**
